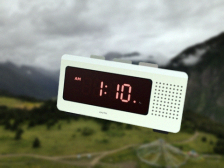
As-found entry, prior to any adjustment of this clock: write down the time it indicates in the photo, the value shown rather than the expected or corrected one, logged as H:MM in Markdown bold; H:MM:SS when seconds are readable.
**1:10**
